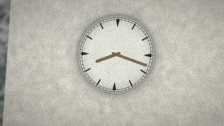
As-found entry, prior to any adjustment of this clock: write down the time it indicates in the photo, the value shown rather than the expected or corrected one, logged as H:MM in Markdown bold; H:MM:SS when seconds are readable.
**8:18**
